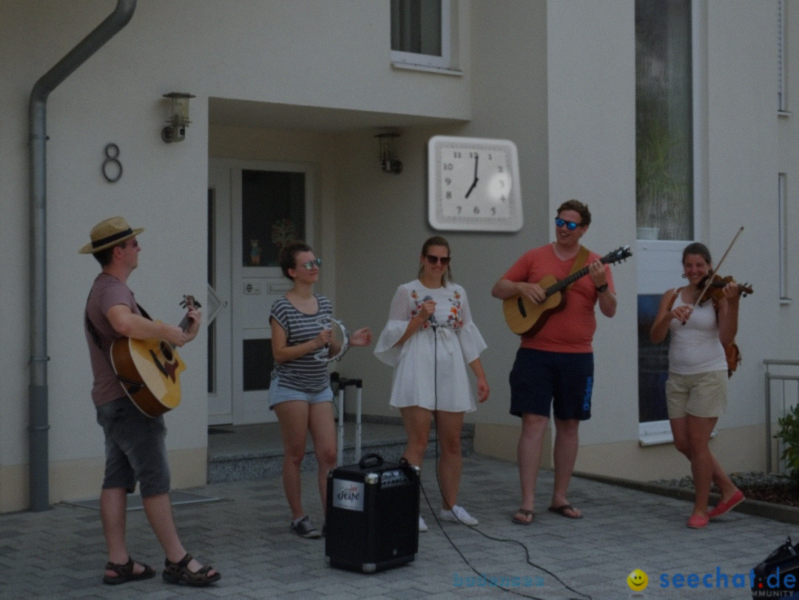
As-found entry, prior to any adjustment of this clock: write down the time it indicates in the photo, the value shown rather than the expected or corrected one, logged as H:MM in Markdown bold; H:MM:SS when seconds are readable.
**7:01**
